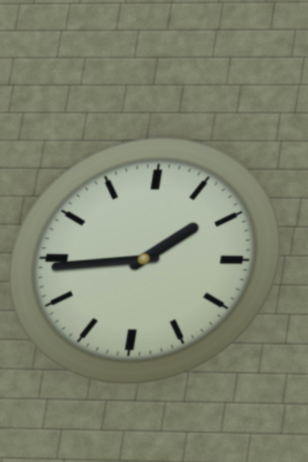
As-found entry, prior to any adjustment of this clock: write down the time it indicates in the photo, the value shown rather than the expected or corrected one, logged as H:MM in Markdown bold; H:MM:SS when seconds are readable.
**1:44**
